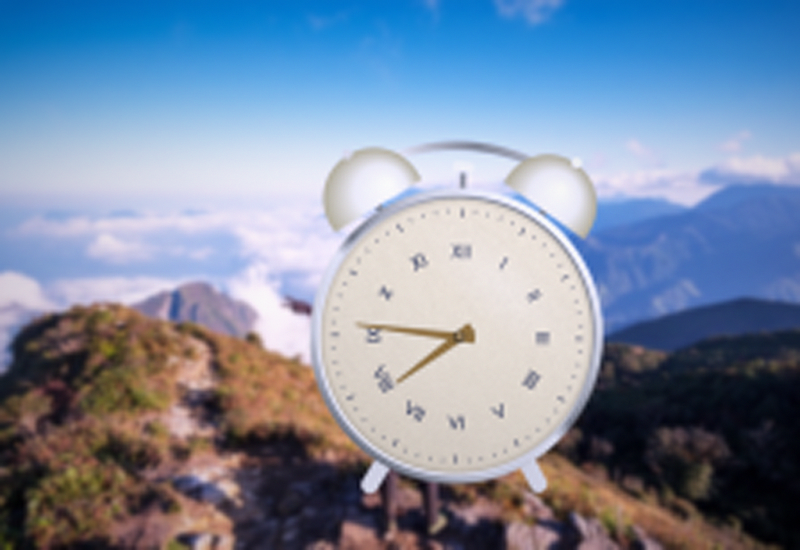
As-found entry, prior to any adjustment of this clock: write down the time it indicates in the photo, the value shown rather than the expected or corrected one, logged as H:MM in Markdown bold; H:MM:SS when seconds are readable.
**7:46**
